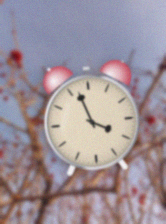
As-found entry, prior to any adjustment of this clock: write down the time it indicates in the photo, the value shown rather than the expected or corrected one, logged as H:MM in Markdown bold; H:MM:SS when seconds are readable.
**3:57**
